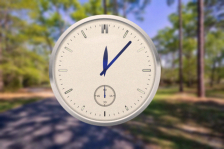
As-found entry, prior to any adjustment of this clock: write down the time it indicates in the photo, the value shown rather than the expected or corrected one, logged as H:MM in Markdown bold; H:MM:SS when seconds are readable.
**12:07**
